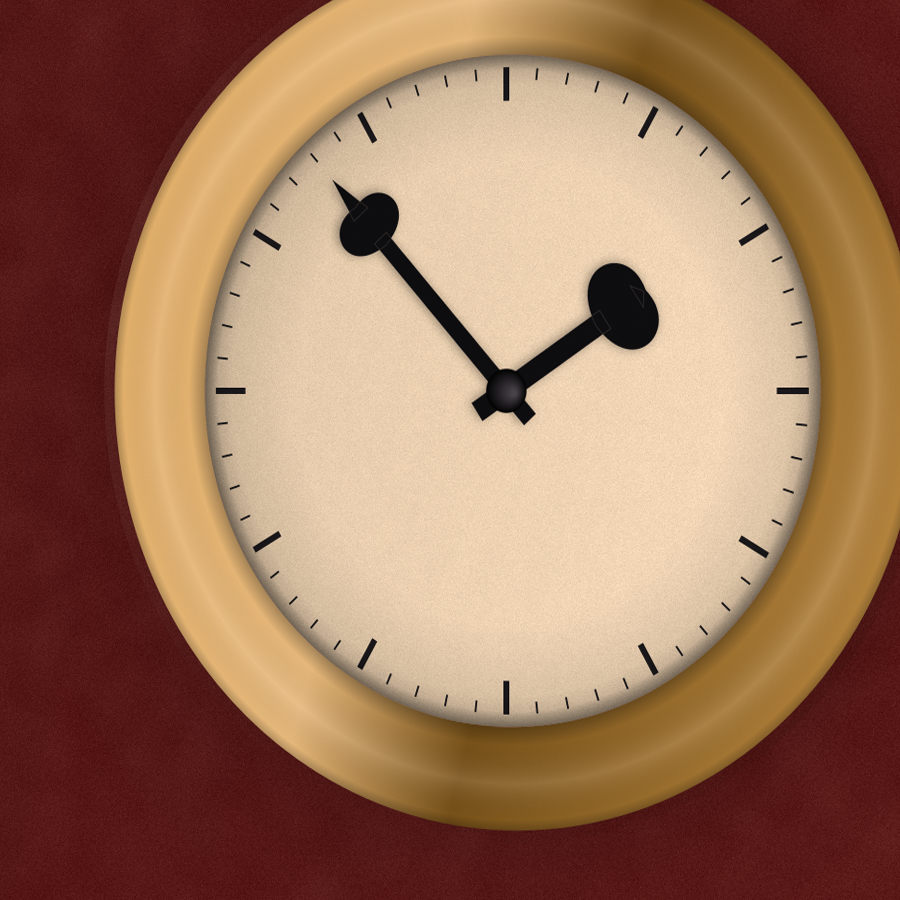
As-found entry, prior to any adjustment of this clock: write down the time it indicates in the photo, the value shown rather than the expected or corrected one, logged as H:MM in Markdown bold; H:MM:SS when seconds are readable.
**1:53**
